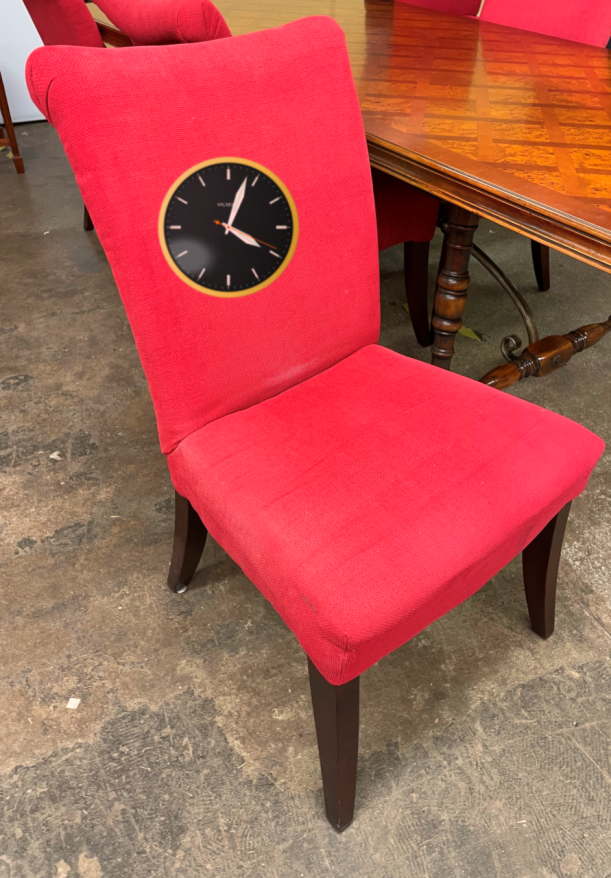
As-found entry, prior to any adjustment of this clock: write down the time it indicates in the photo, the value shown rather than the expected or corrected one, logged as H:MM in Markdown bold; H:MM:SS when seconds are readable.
**4:03:19**
